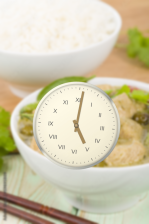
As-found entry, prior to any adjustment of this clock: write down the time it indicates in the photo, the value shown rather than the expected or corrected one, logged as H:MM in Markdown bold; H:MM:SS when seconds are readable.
**5:01**
